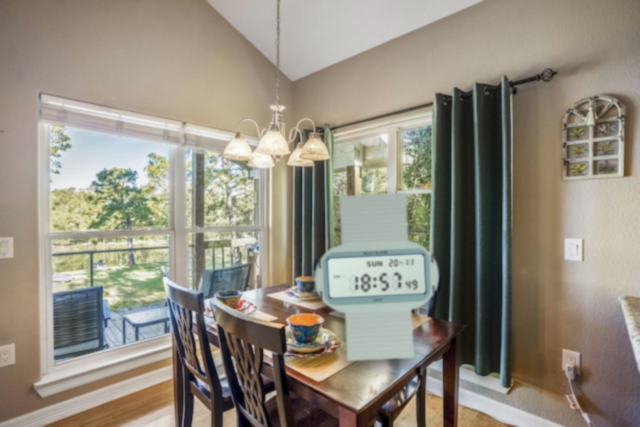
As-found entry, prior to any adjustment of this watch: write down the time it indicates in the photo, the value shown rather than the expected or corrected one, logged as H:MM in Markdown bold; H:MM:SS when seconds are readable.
**18:57**
